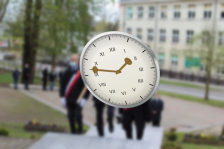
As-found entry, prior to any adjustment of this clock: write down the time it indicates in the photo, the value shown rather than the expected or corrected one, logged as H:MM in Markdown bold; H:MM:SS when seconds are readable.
**1:47**
